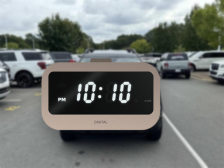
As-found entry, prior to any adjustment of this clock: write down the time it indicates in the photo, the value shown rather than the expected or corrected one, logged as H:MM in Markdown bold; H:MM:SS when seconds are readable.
**10:10**
